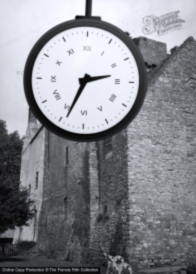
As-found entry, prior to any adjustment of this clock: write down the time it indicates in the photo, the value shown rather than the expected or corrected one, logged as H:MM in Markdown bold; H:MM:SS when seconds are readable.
**2:34**
